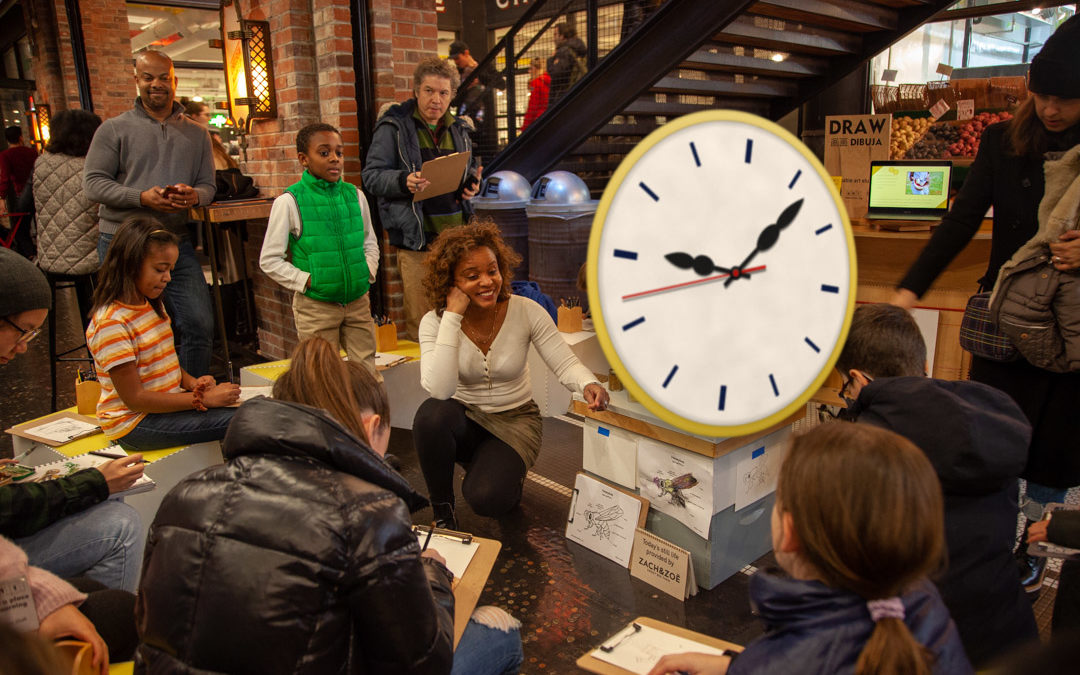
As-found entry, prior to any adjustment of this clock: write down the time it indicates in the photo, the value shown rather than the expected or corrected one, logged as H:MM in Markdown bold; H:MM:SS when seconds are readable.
**9:06:42**
